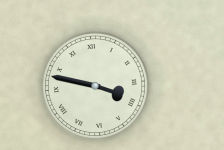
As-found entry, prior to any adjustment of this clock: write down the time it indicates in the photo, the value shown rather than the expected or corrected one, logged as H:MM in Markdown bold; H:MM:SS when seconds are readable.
**3:48**
